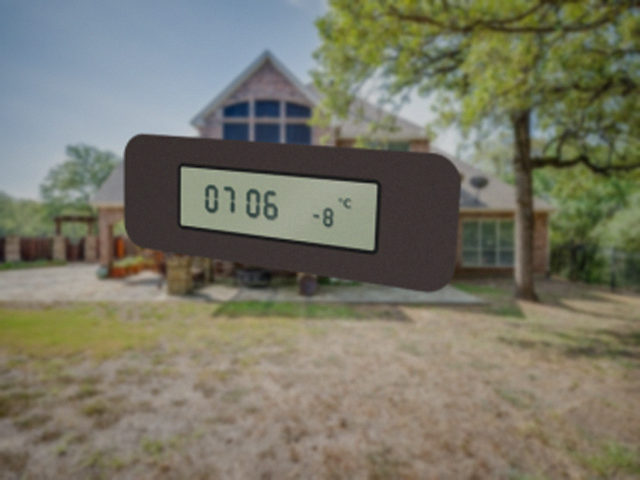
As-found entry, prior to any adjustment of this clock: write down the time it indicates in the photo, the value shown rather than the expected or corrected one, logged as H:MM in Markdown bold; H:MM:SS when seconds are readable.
**7:06**
